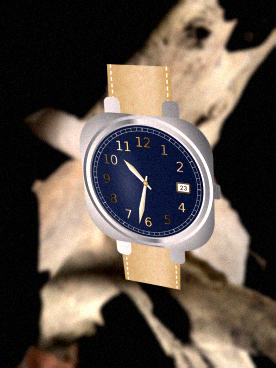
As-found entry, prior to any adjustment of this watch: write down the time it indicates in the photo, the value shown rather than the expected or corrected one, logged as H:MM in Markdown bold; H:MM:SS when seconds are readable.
**10:32**
